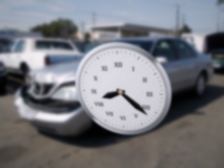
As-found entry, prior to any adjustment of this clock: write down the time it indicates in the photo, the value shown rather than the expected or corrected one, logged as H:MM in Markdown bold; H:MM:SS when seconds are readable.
**8:22**
